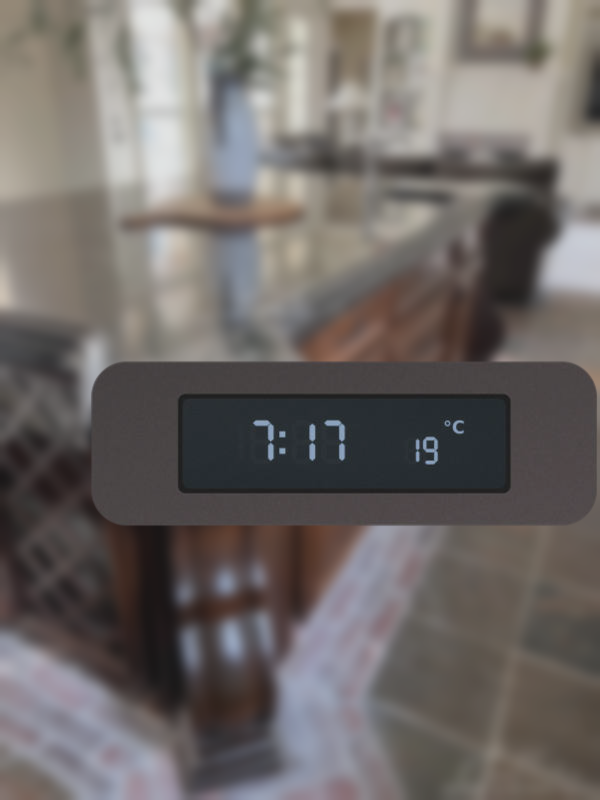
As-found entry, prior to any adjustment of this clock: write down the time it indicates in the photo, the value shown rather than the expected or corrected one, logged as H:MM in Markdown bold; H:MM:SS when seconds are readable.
**7:17**
